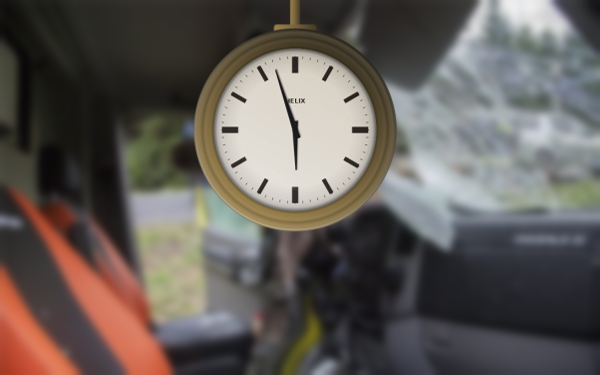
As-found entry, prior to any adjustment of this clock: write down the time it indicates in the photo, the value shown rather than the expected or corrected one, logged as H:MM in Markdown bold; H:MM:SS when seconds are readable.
**5:57**
